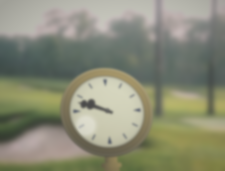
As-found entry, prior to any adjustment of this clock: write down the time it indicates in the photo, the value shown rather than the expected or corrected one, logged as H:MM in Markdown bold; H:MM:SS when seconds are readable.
**9:48**
